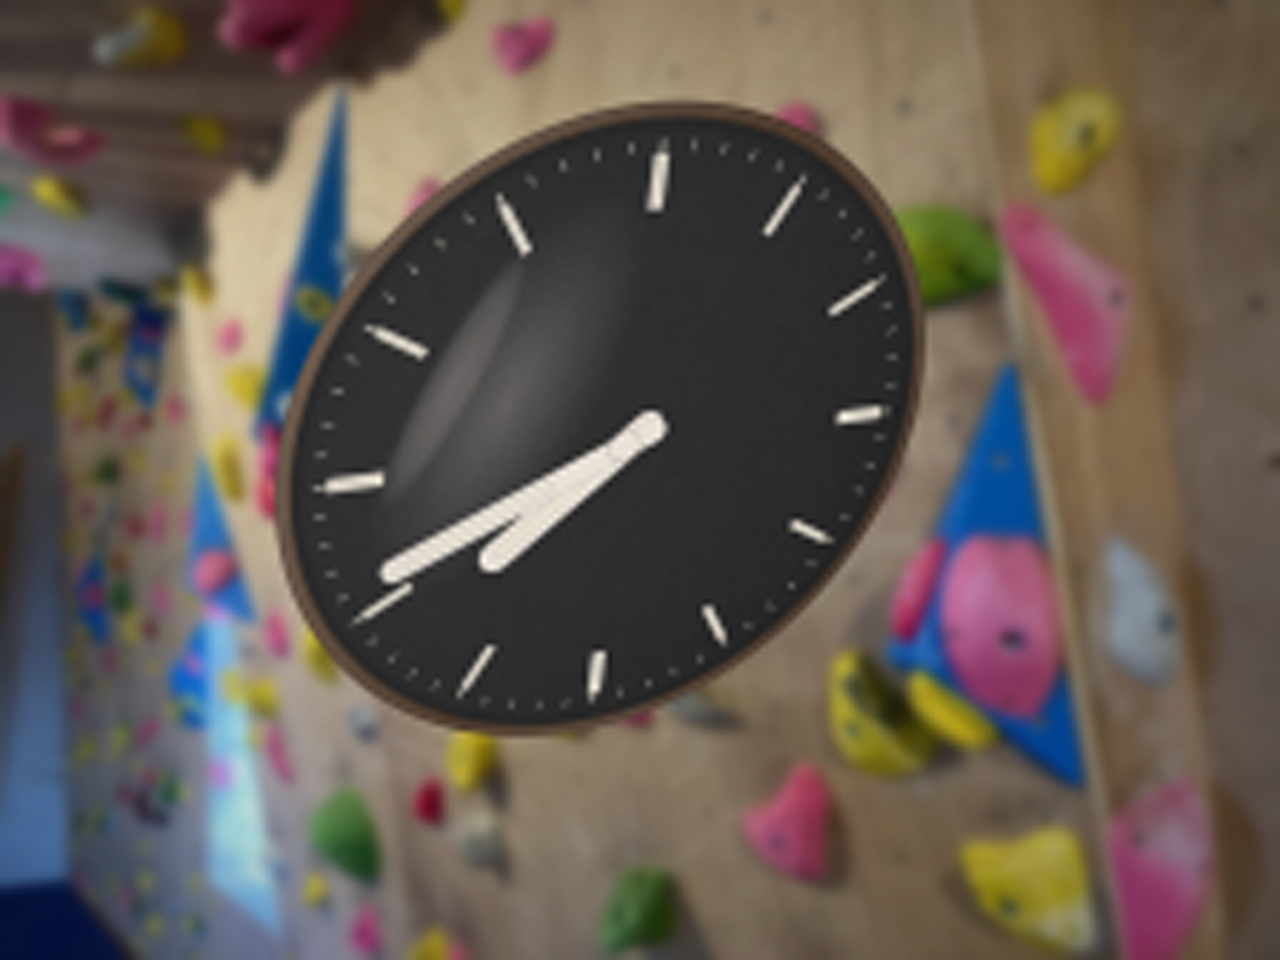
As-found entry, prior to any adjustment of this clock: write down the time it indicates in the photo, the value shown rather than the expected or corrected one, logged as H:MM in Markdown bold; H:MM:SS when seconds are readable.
**7:41**
